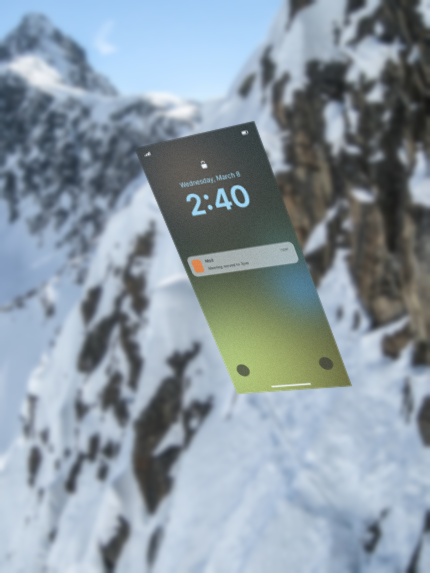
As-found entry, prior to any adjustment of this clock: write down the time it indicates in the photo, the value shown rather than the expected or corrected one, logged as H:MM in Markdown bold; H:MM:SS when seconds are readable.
**2:40**
